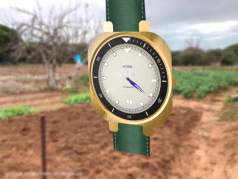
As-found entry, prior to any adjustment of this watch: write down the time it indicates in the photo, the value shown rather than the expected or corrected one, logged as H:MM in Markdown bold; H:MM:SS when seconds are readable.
**4:21**
